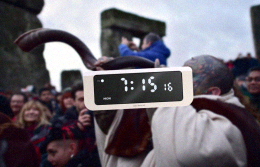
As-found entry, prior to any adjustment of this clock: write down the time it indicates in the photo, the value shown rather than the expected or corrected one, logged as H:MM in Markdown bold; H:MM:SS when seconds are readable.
**7:15:16**
